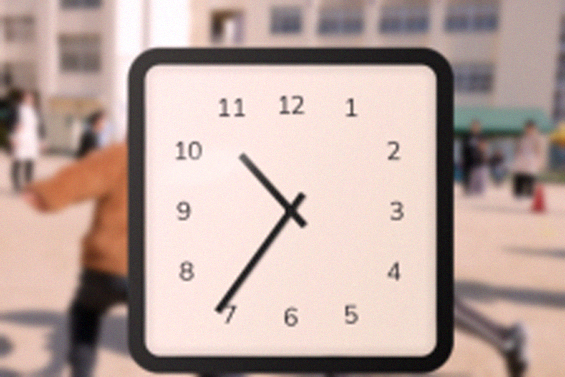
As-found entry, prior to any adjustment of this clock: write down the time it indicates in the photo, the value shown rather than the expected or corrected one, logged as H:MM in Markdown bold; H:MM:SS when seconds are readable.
**10:36**
